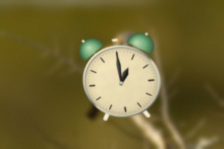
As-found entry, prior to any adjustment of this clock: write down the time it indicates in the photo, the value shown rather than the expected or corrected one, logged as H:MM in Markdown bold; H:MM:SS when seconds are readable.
**1:00**
